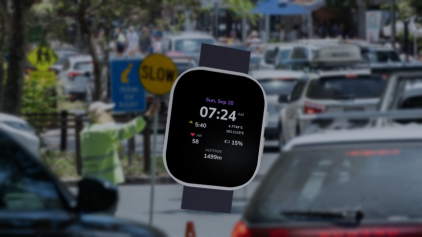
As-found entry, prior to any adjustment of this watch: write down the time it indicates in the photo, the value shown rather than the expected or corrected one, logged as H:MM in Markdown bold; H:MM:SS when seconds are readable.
**7:24**
